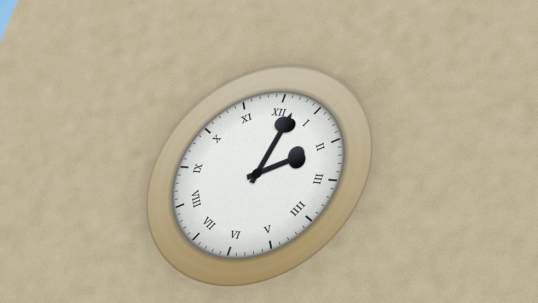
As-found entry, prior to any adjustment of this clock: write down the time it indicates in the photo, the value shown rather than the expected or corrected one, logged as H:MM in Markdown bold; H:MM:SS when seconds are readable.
**2:02**
